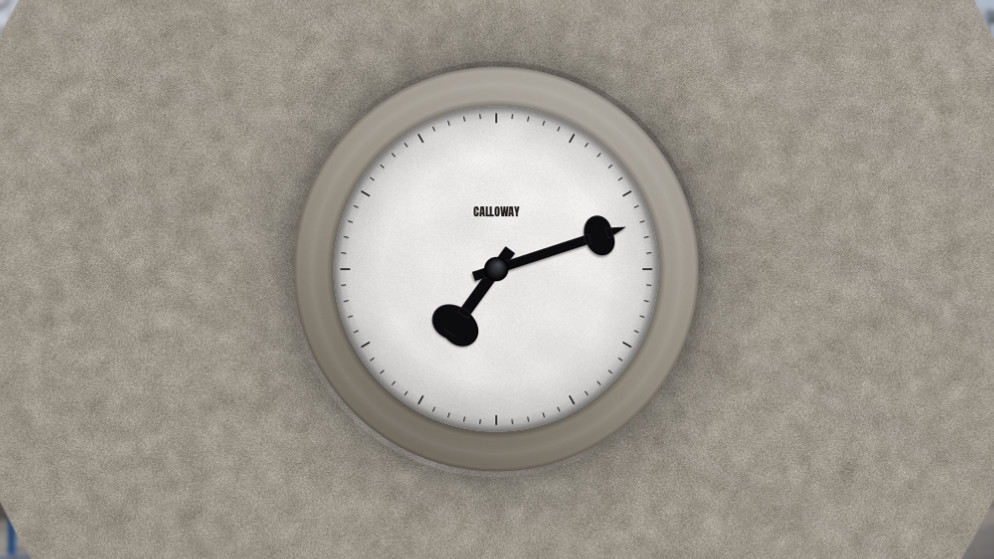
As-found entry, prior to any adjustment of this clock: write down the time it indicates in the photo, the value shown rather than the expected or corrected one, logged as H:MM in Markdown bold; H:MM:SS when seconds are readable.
**7:12**
